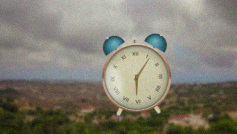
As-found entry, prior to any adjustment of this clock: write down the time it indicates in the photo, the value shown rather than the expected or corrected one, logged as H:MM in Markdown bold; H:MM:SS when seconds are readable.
**6:06**
